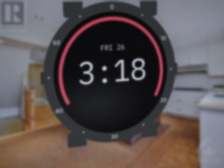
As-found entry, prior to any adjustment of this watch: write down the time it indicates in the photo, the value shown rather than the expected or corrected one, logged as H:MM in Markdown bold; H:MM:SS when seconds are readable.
**3:18**
